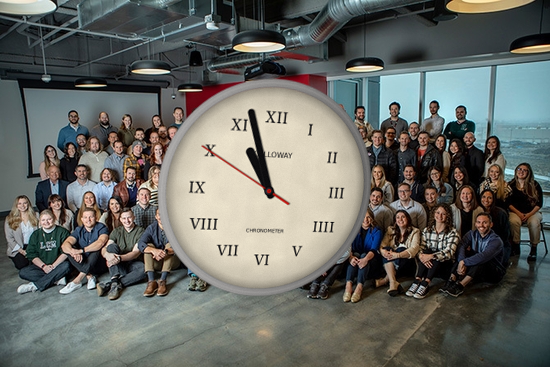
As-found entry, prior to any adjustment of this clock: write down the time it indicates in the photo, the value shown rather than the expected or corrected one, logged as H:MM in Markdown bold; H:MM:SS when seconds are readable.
**10:56:50**
